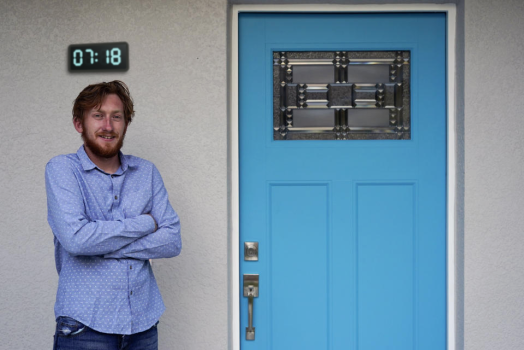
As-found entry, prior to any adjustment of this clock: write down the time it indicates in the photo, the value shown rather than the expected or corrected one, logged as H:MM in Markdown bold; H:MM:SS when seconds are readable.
**7:18**
